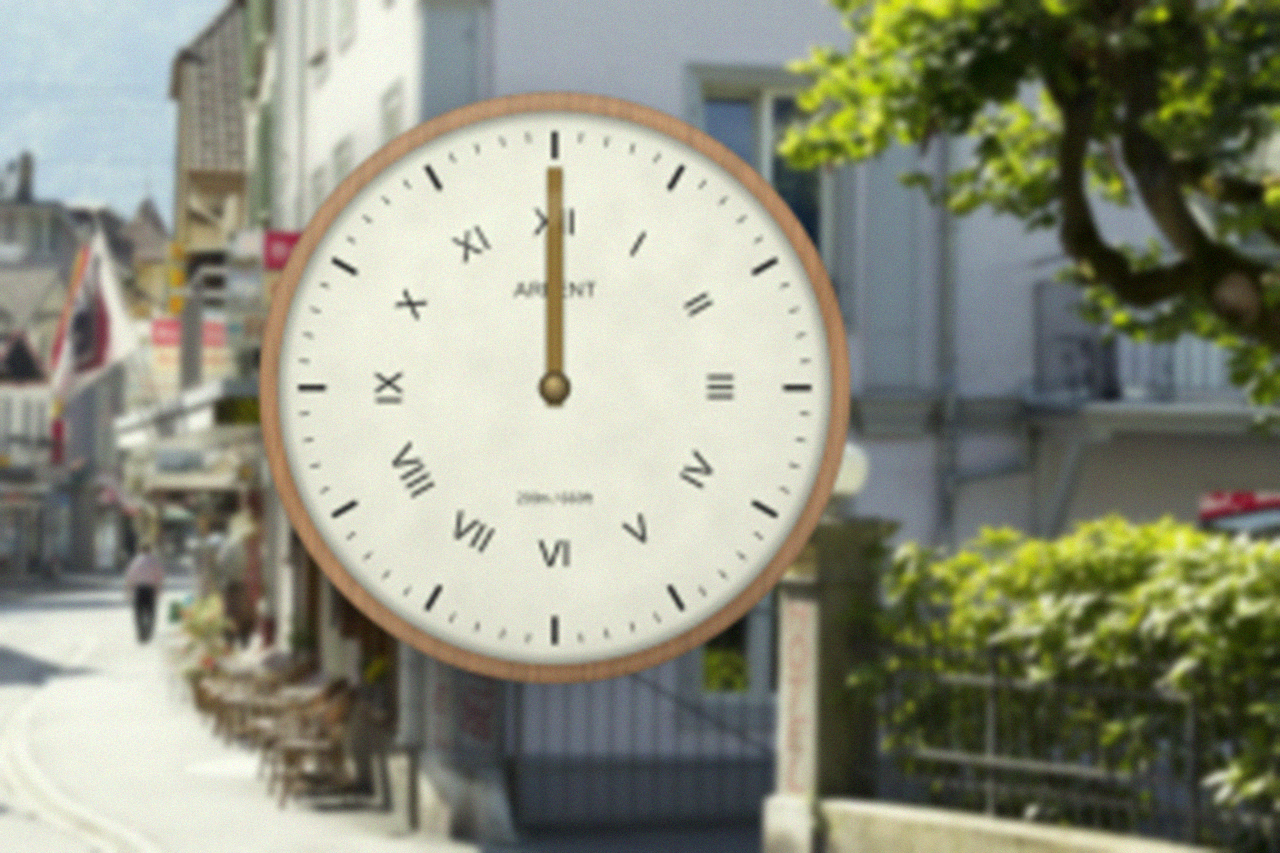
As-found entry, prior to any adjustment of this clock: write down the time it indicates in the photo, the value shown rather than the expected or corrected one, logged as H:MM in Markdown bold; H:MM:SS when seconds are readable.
**12:00**
